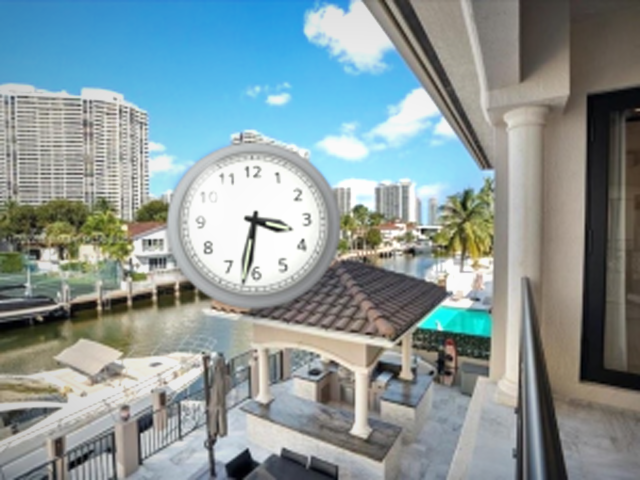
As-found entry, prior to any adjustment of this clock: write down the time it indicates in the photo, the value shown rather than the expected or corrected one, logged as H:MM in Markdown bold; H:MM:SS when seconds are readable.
**3:32**
